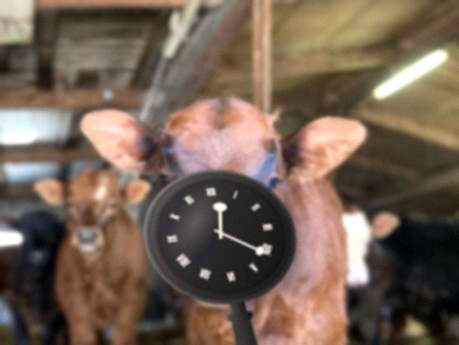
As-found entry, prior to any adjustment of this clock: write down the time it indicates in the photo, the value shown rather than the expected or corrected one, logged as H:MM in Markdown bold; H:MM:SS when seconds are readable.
**12:21**
